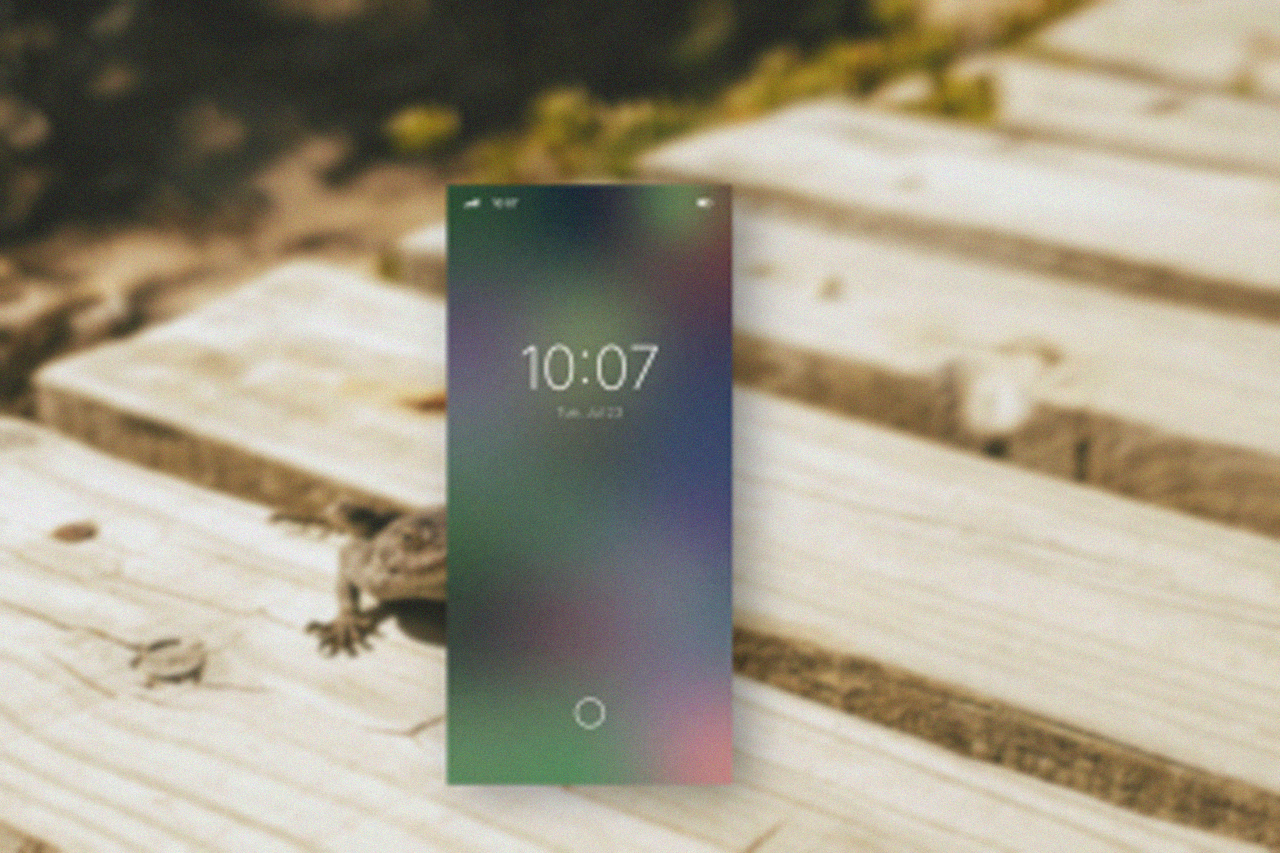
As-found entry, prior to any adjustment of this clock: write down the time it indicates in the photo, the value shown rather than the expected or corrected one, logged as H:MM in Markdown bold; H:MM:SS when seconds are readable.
**10:07**
